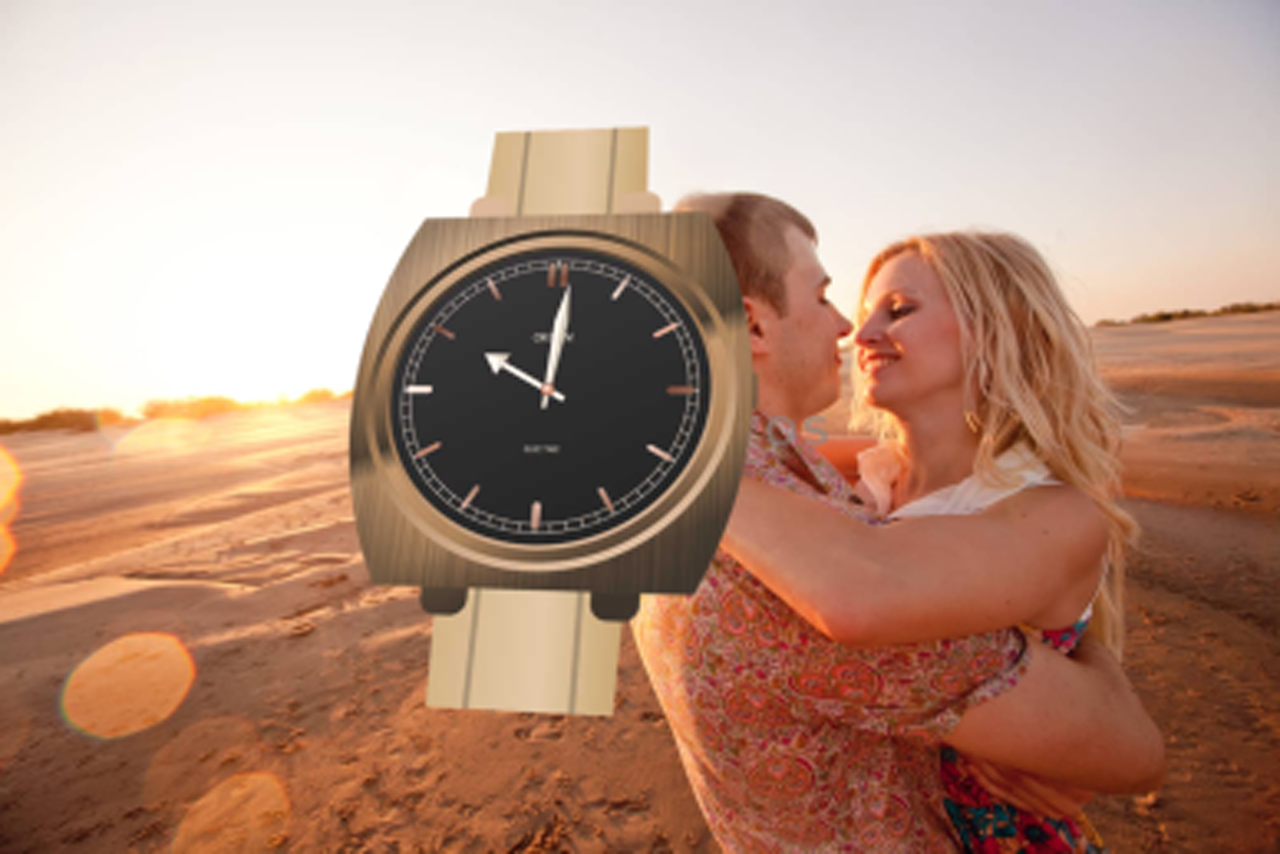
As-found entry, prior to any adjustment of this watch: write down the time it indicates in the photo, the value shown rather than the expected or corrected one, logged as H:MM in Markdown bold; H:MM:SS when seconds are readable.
**10:01**
